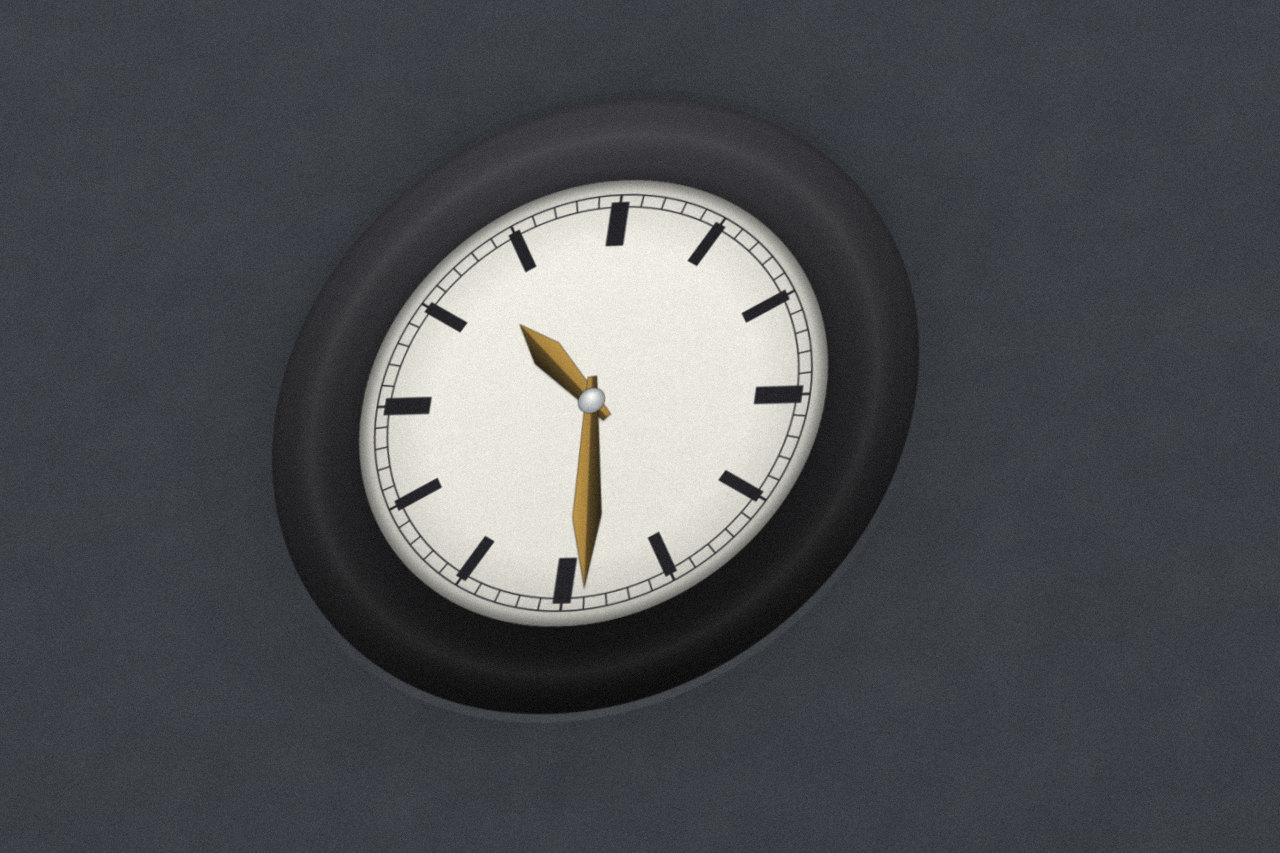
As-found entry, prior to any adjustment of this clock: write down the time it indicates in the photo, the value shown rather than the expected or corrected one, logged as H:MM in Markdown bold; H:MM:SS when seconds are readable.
**10:29**
